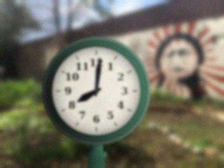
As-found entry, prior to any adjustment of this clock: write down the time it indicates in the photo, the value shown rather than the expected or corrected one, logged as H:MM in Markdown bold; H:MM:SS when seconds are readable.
**8:01**
